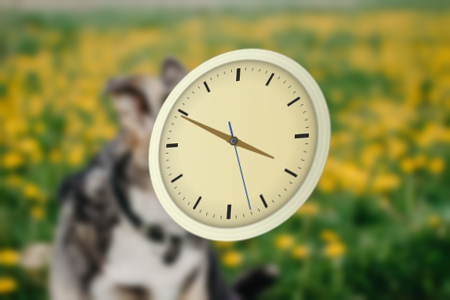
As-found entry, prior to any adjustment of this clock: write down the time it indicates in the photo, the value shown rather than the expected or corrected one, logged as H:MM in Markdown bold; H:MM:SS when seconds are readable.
**3:49:27**
